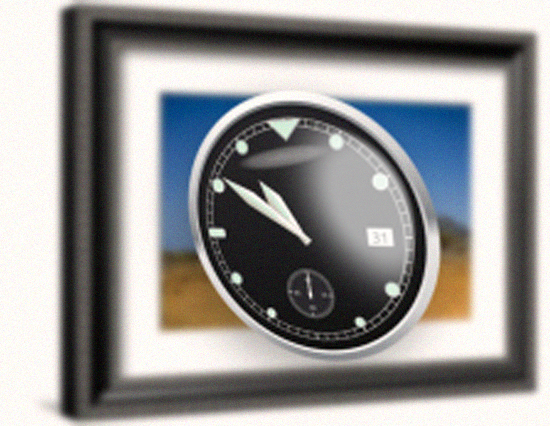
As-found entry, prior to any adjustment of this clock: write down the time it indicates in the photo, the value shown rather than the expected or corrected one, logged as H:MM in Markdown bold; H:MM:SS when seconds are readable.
**10:51**
